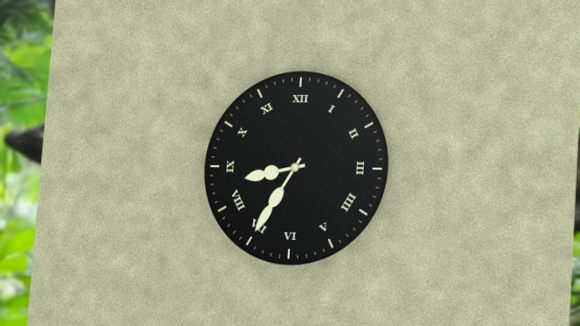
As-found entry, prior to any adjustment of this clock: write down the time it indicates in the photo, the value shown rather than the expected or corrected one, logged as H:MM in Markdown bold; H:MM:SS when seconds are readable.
**8:35**
